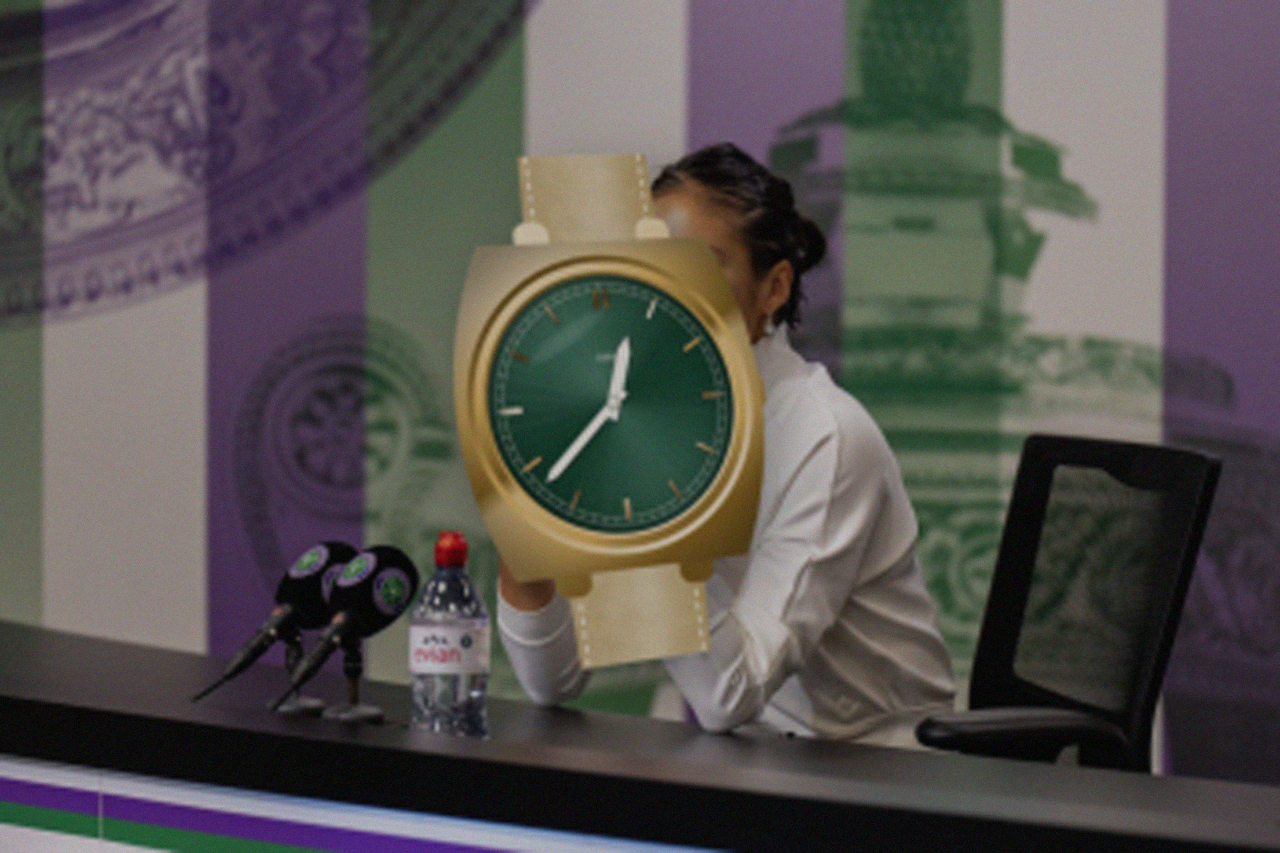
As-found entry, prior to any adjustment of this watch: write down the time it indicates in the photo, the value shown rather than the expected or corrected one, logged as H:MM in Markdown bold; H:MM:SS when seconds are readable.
**12:38**
